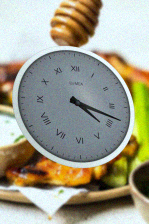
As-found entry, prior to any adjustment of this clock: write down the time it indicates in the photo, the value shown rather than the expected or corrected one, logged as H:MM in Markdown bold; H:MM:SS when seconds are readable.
**4:18**
